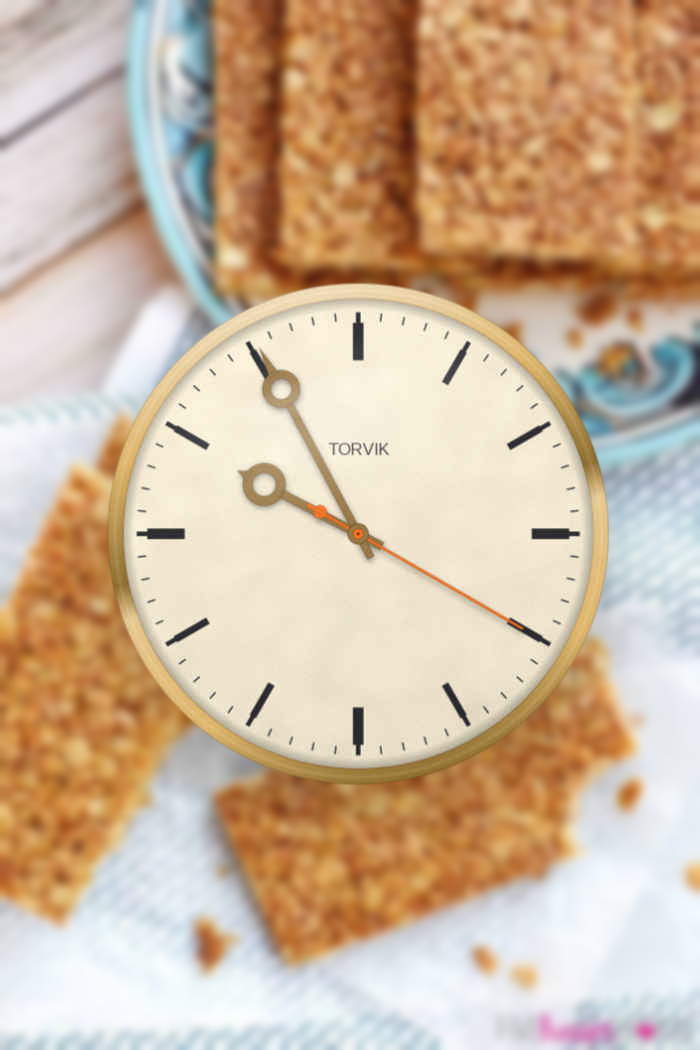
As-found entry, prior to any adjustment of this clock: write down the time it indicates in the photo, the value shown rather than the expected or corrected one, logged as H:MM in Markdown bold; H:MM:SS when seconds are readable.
**9:55:20**
